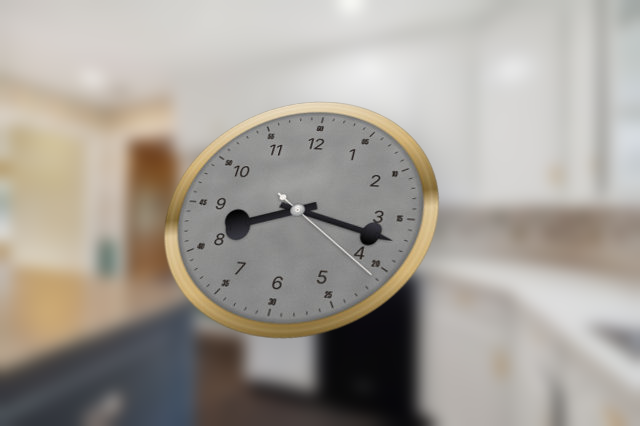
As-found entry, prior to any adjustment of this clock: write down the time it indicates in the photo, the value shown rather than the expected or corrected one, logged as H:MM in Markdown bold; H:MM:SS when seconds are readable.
**8:17:21**
